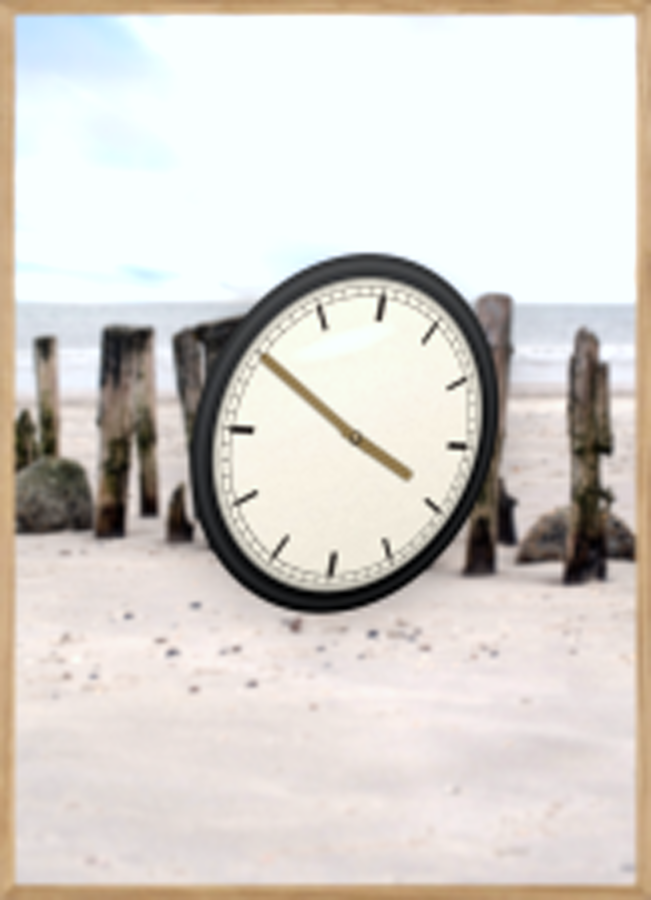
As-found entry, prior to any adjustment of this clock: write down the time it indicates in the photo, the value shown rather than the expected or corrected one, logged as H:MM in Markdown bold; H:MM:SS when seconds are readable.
**3:50**
